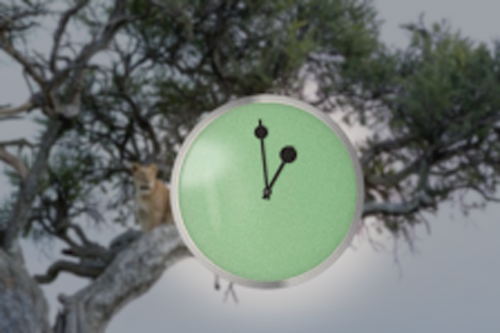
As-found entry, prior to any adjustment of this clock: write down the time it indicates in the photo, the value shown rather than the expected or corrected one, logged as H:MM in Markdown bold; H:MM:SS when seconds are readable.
**12:59**
